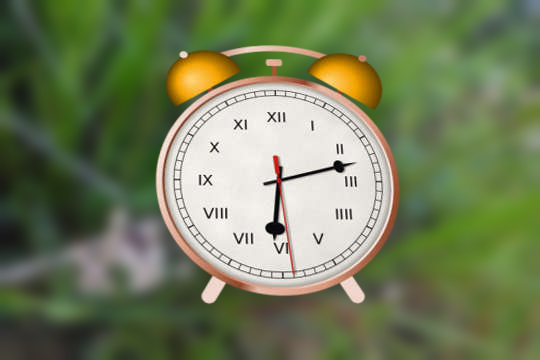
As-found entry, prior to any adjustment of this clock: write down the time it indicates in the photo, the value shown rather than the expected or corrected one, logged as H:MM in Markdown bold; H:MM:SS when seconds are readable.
**6:12:29**
